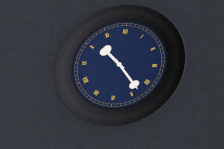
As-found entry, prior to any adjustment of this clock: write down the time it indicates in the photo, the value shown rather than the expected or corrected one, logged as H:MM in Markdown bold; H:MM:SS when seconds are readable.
**10:23**
